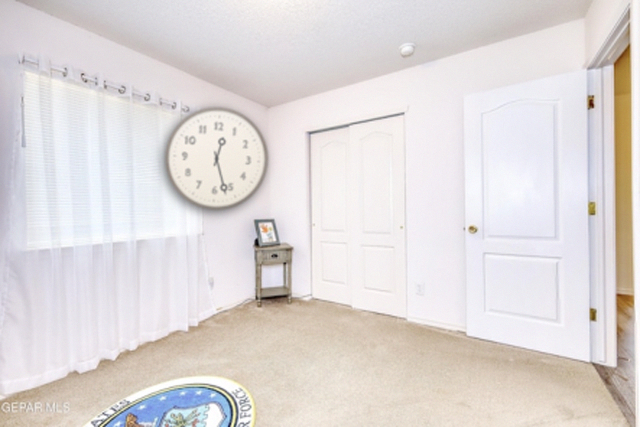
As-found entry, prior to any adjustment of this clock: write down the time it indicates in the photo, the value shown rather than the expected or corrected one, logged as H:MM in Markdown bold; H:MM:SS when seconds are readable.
**12:27**
